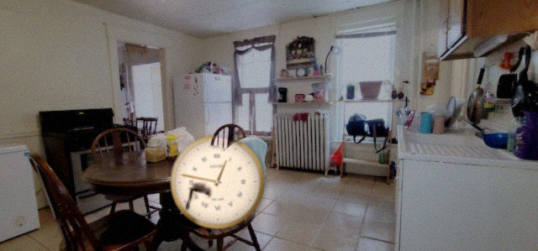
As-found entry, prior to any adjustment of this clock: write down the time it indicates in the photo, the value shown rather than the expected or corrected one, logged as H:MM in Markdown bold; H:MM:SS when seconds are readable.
**12:47**
